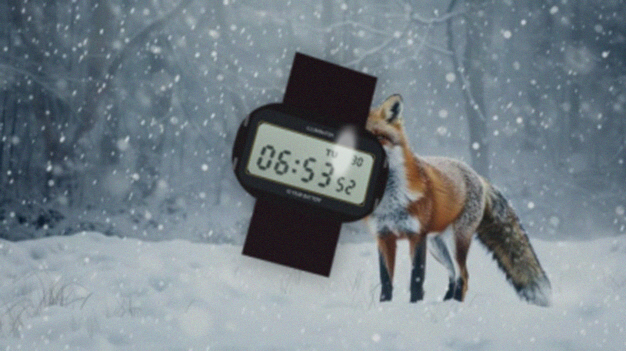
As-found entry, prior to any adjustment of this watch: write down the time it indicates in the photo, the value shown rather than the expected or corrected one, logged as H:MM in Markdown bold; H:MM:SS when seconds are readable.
**6:53:52**
